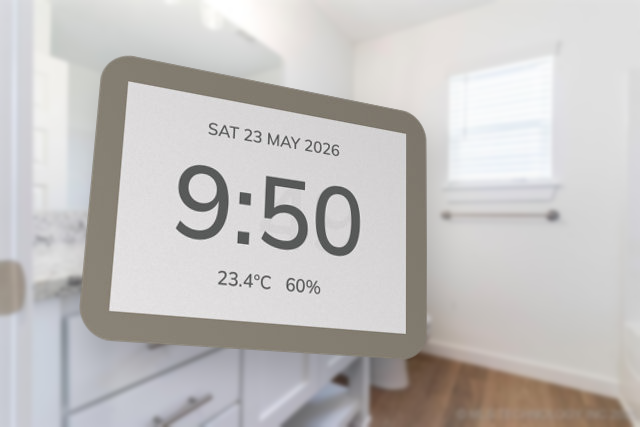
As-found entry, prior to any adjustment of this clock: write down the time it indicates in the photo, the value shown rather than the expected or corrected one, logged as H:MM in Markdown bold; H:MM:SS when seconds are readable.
**9:50**
